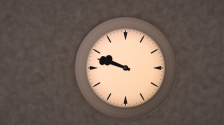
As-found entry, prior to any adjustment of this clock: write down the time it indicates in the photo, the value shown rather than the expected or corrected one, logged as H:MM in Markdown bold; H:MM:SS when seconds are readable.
**9:48**
